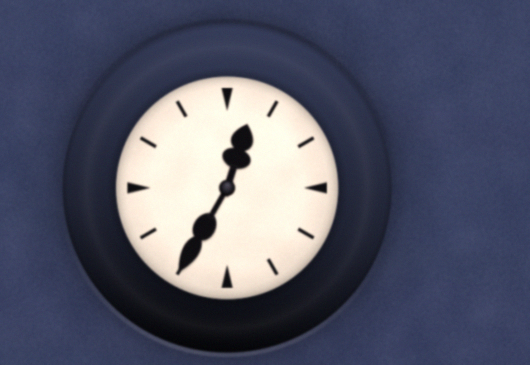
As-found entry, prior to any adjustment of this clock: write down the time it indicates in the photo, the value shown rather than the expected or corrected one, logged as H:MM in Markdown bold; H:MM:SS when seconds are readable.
**12:35**
